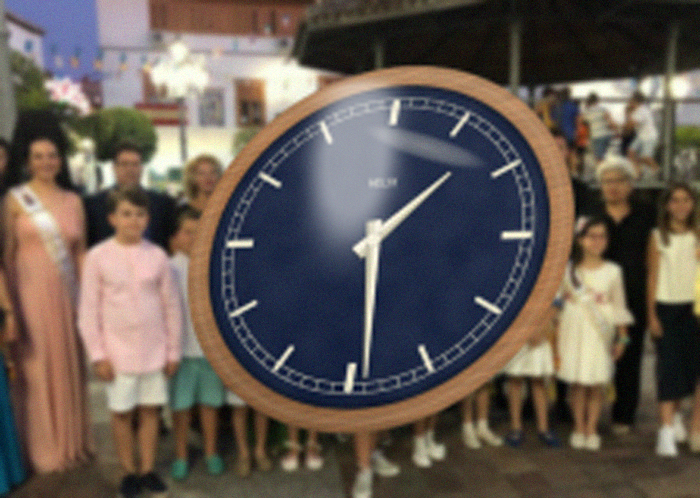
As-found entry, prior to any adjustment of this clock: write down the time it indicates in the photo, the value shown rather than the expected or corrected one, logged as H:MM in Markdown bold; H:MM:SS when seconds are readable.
**1:29**
